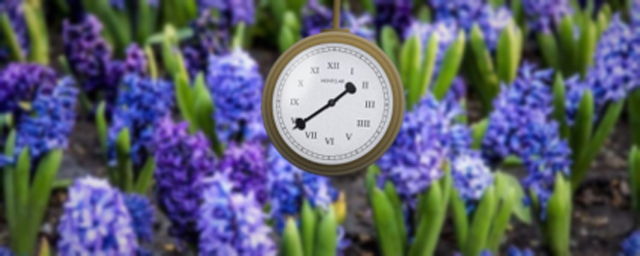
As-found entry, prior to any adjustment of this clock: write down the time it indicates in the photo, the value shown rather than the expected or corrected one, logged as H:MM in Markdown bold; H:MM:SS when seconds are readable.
**1:39**
